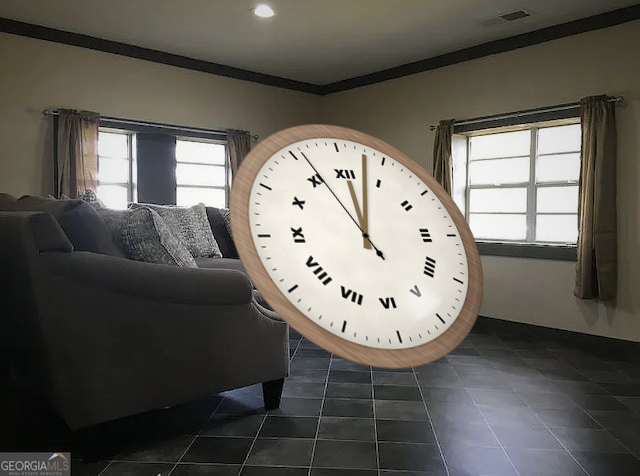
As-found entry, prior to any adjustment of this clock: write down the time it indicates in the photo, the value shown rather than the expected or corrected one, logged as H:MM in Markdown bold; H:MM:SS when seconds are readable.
**12:02:56**
